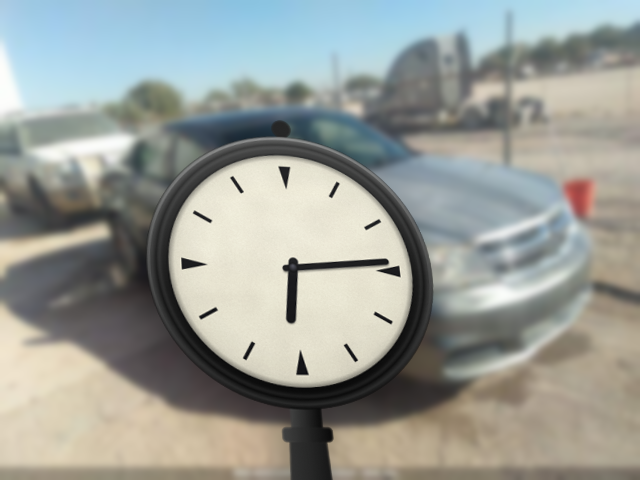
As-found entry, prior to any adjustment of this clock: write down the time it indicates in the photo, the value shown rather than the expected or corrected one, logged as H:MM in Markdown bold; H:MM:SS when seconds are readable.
**6:14**
